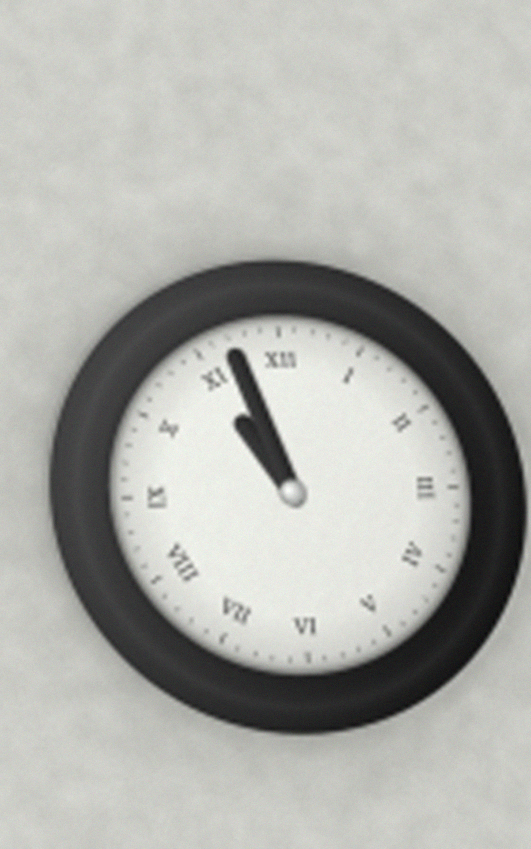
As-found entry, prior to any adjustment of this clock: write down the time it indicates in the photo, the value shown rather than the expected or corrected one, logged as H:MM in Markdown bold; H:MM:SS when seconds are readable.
**10:57**
